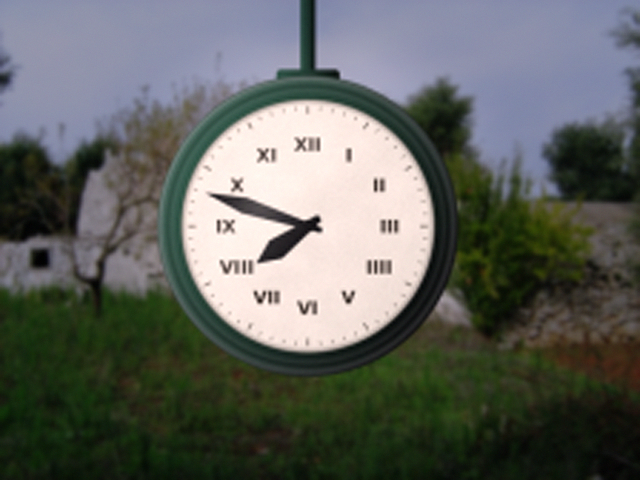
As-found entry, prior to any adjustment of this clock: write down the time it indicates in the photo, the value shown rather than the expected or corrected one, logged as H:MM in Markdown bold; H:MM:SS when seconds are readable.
**7:48**
